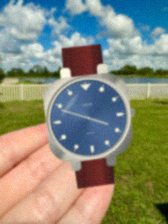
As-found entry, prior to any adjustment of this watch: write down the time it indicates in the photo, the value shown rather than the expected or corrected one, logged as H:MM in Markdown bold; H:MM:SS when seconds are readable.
**3:49**
